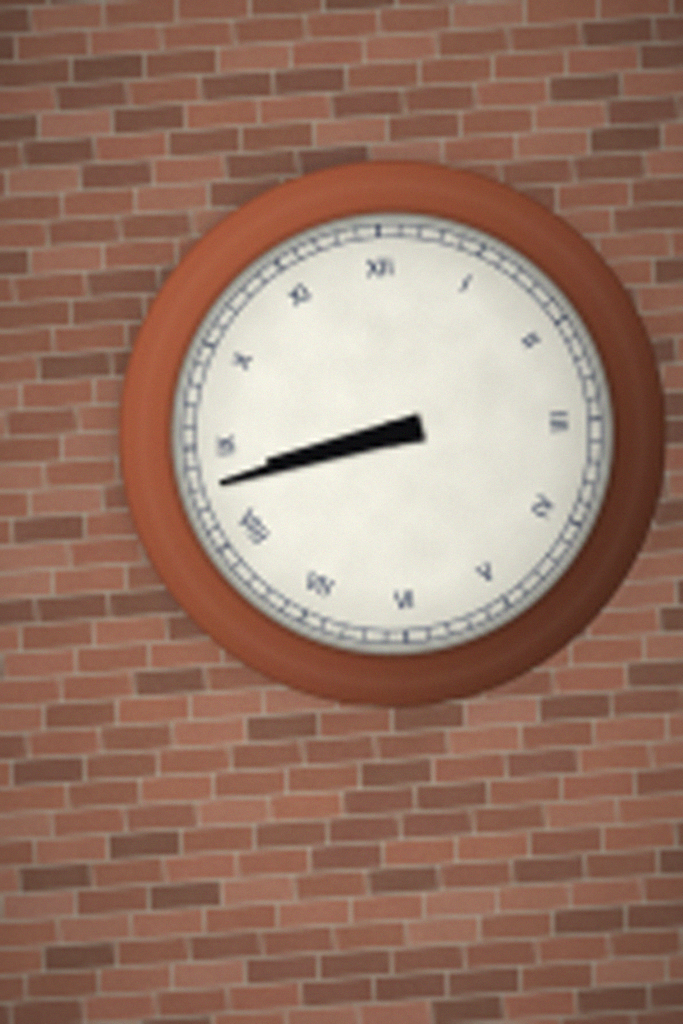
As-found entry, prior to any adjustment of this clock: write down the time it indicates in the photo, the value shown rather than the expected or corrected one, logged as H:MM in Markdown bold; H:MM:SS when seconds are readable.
**8:43**
